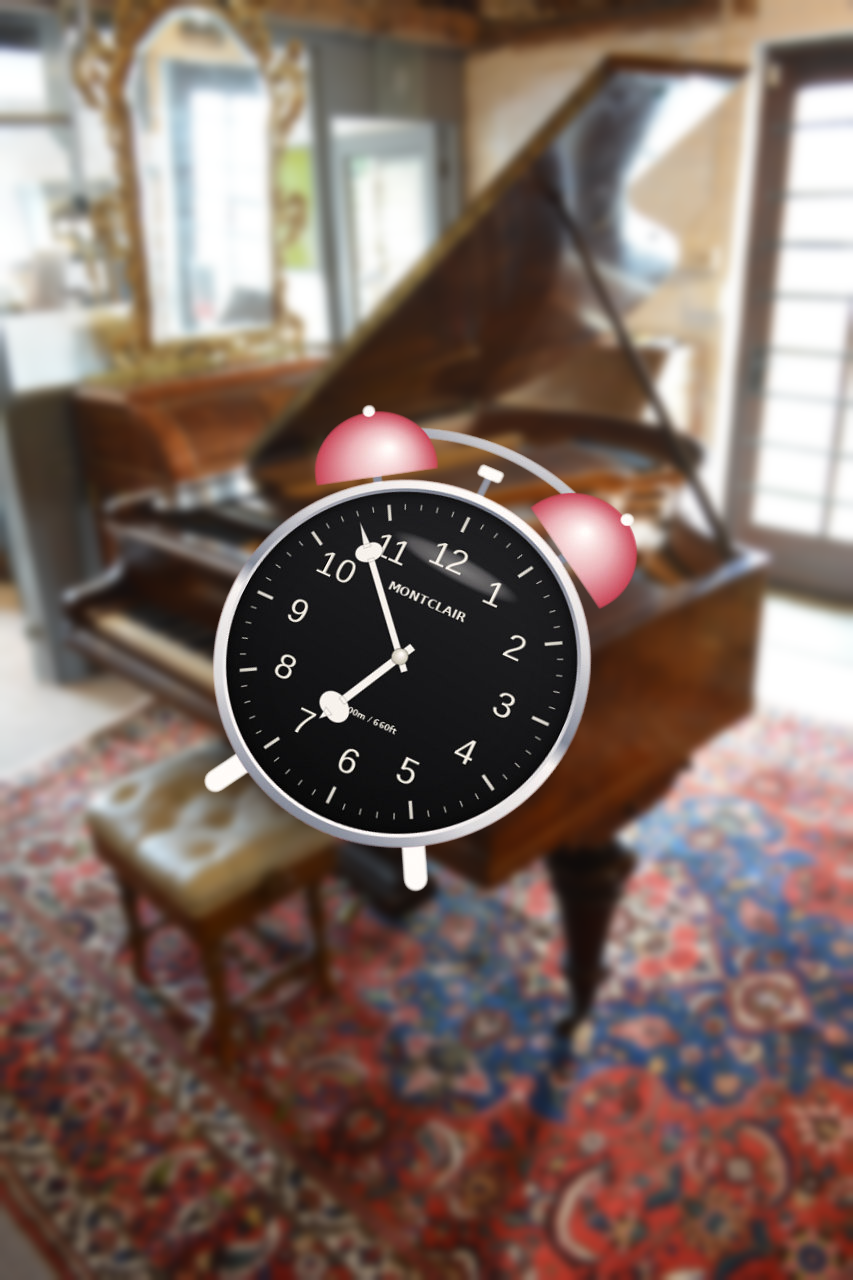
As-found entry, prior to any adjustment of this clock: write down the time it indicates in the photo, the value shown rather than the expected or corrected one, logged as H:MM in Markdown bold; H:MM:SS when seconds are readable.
**6:53**
